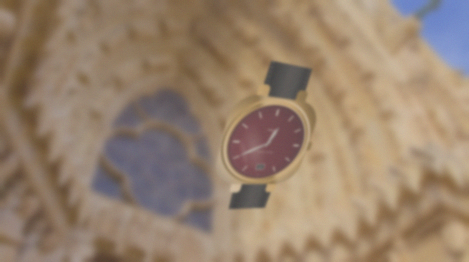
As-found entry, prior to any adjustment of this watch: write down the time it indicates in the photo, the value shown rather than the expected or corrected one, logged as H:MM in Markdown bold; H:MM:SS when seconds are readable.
**12:40**
